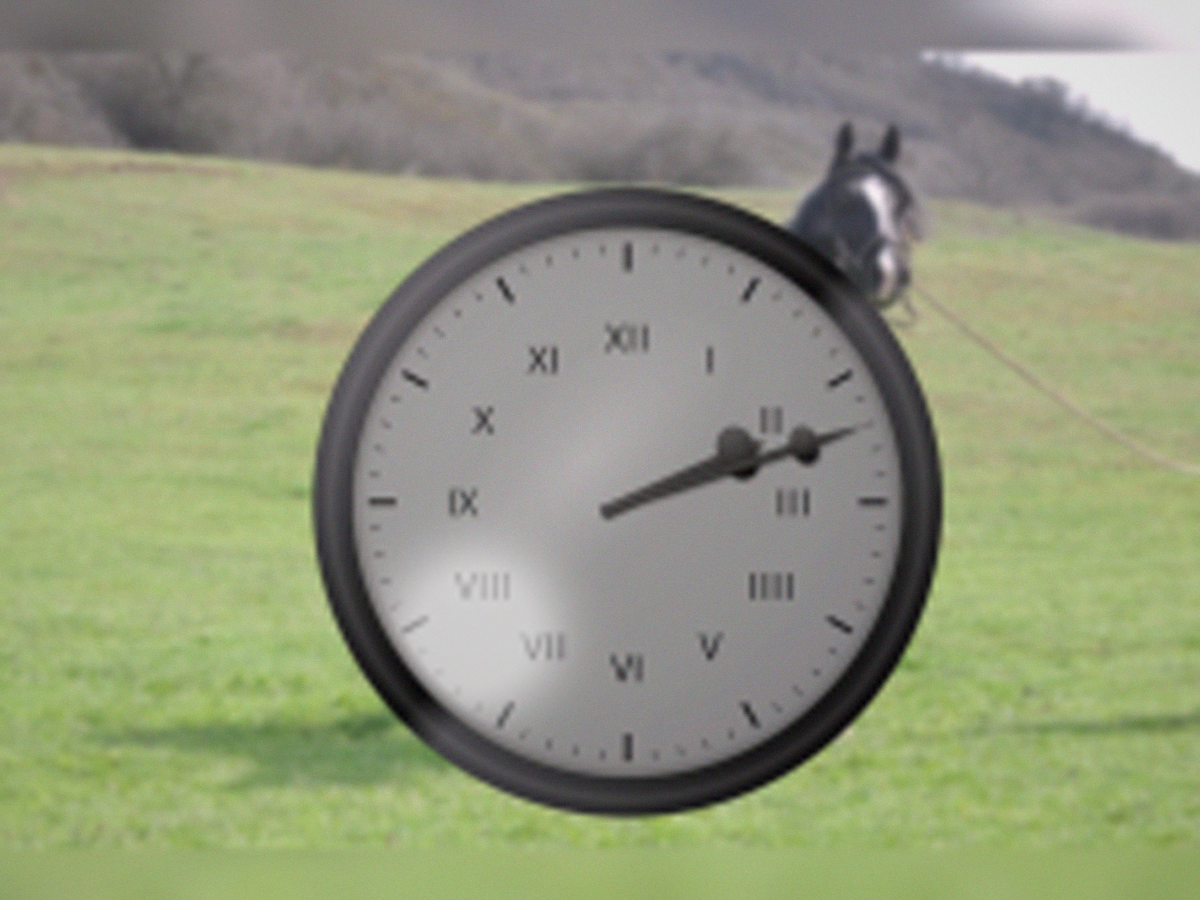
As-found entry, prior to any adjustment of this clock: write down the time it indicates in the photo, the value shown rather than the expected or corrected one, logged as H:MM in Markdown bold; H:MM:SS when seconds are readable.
**2:12**
